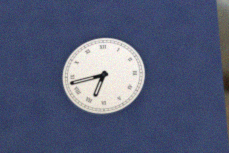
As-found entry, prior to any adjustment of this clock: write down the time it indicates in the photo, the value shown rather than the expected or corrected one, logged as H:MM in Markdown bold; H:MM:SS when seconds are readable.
**6:43**
